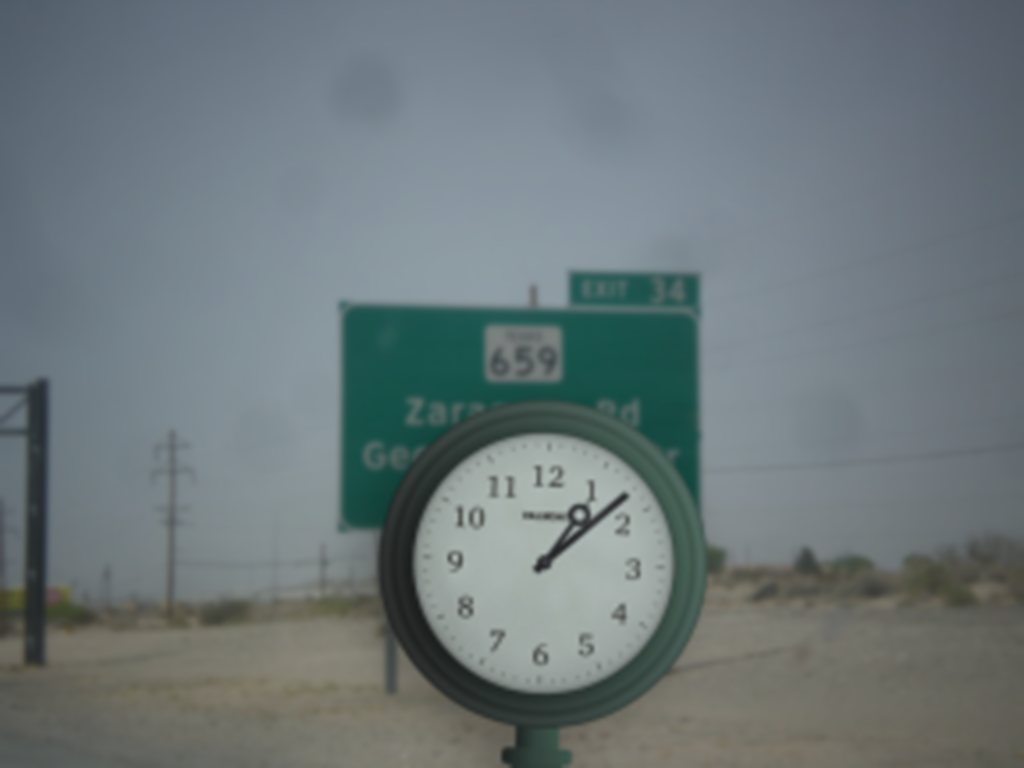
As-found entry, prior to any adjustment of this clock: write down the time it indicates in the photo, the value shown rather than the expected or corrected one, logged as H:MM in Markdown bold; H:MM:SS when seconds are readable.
**1:08**
